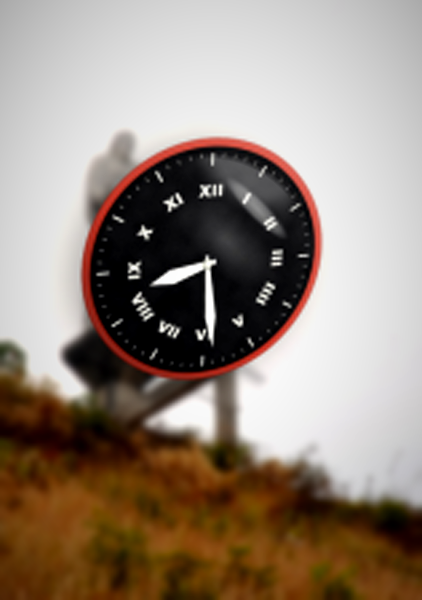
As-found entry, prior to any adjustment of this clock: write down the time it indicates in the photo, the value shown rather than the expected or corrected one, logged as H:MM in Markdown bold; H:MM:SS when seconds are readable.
**8:29**
